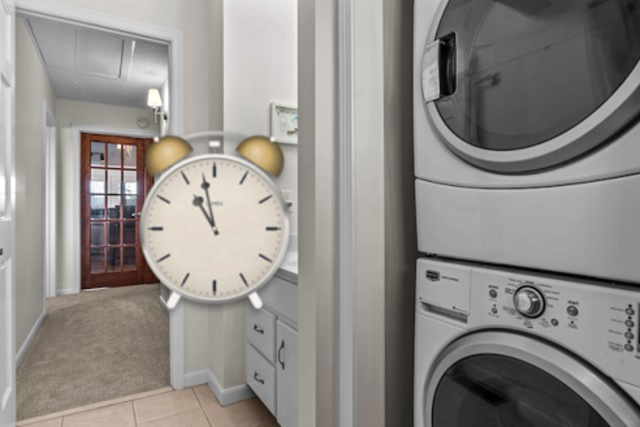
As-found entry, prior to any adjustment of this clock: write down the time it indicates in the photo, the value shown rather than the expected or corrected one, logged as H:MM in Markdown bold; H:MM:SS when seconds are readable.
**10:58**
